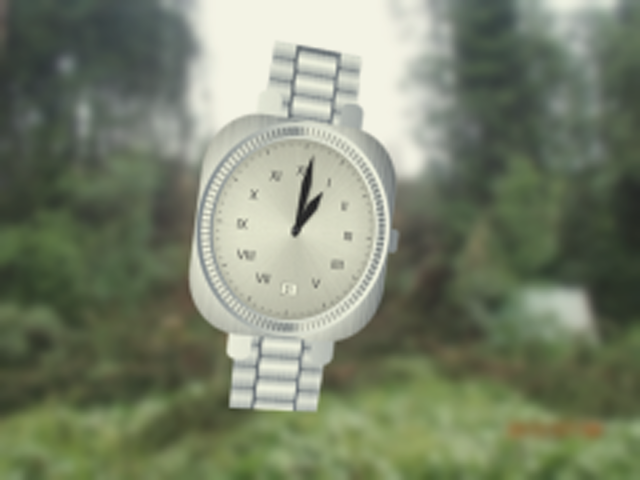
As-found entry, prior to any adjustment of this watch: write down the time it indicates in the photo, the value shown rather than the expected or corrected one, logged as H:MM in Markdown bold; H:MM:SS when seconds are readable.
**1:01**
